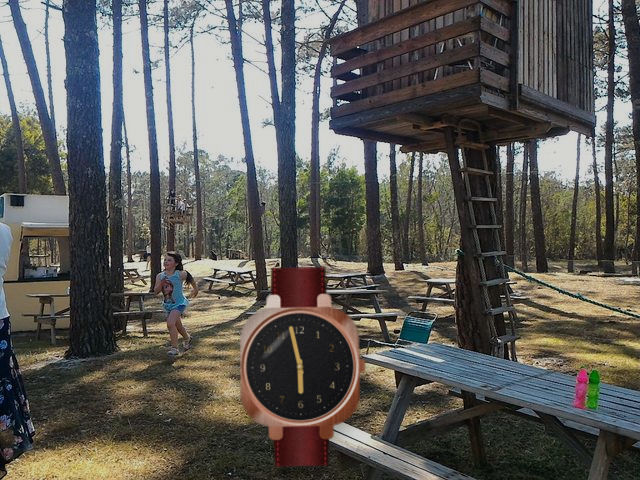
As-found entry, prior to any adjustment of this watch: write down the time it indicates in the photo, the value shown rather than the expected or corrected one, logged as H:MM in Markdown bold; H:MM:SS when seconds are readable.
**5:58**
